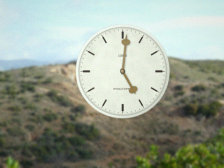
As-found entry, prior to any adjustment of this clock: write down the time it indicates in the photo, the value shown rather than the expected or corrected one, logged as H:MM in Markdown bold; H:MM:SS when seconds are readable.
**5:01**
